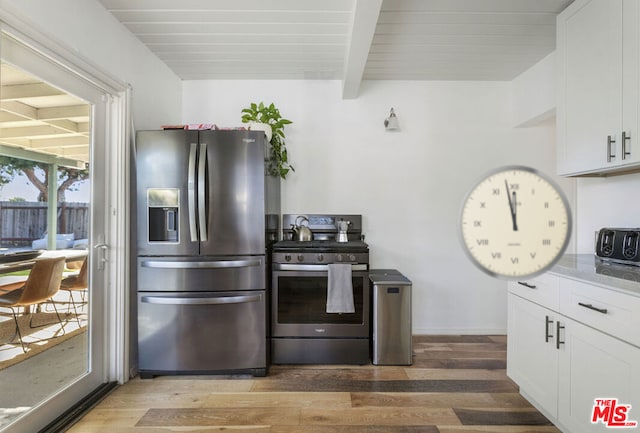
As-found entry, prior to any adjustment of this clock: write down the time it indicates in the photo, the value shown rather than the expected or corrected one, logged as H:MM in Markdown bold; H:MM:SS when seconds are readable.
**11:58**
